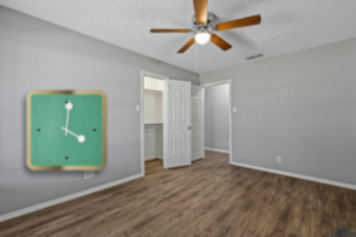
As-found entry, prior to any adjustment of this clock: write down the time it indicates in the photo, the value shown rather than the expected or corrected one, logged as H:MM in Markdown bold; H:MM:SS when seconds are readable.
**4:01**
